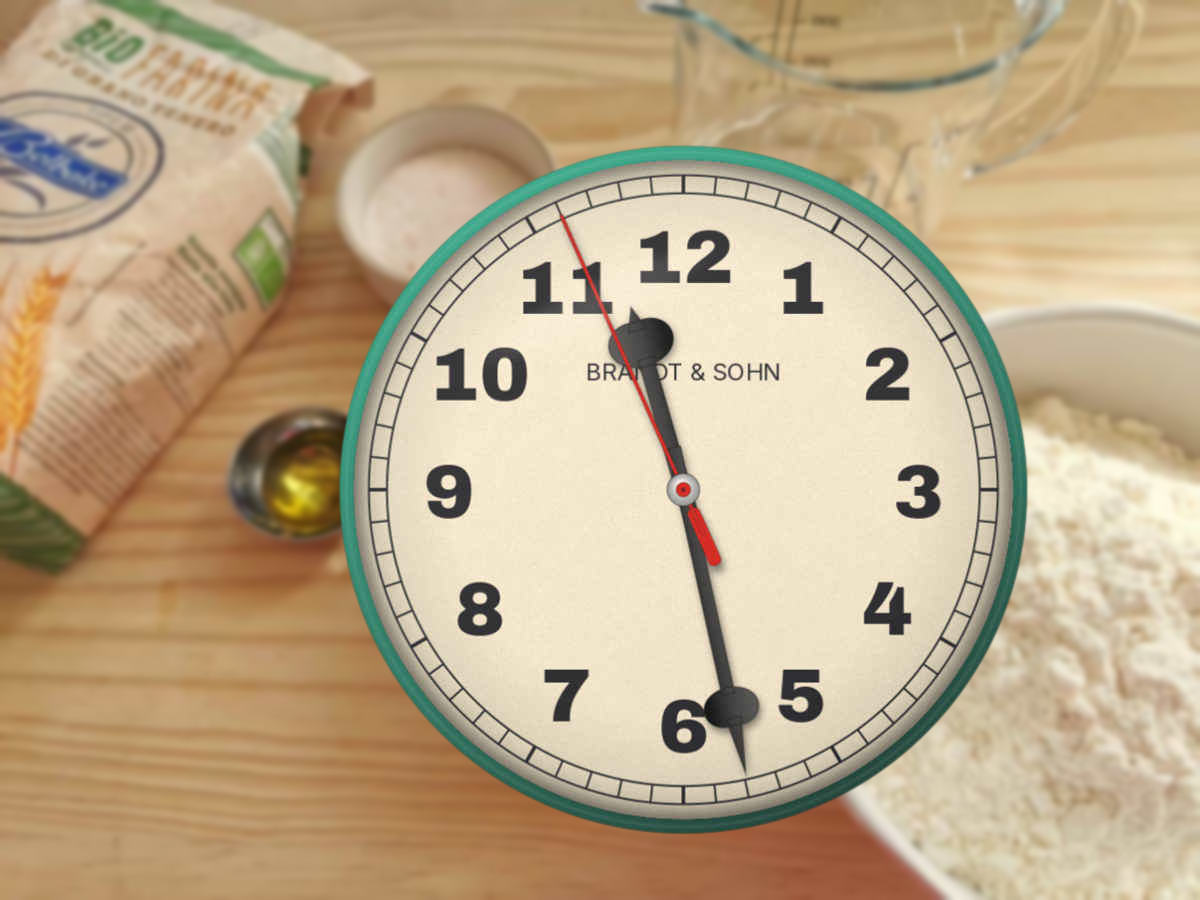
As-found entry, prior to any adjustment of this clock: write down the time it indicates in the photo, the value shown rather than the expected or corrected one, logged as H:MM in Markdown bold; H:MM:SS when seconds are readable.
**11:27:56**
